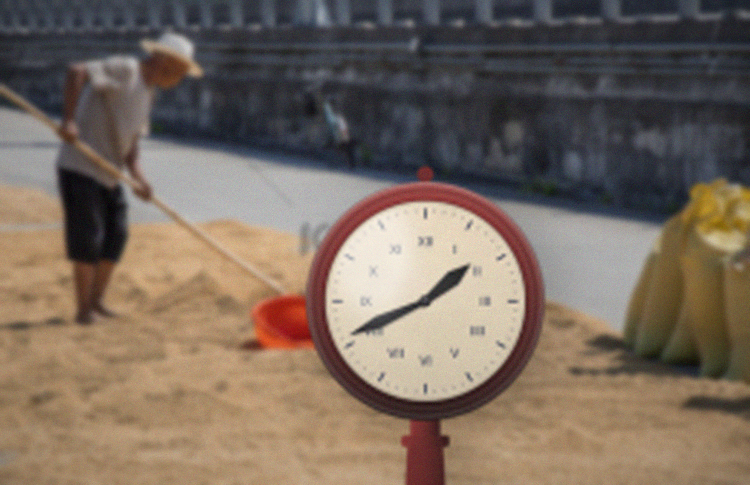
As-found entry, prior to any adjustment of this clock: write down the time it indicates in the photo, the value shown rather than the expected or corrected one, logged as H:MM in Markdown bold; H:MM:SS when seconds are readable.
**1:41**
